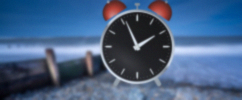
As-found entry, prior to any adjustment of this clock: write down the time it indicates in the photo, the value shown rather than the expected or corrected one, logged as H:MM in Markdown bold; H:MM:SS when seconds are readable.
**1:56**
